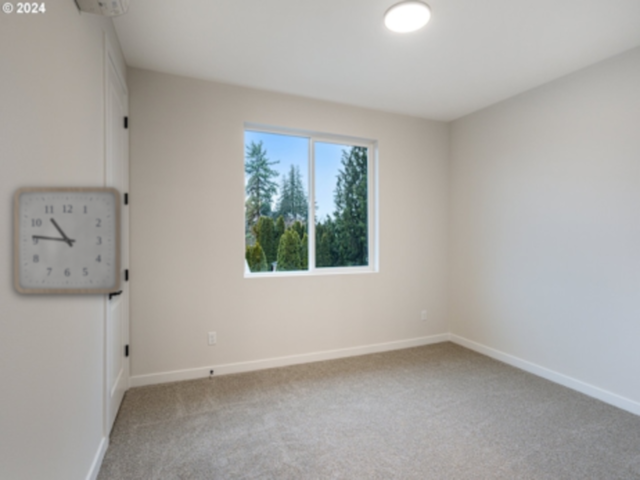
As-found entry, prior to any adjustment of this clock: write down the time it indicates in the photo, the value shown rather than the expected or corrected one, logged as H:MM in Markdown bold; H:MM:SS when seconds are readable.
**10:46**
